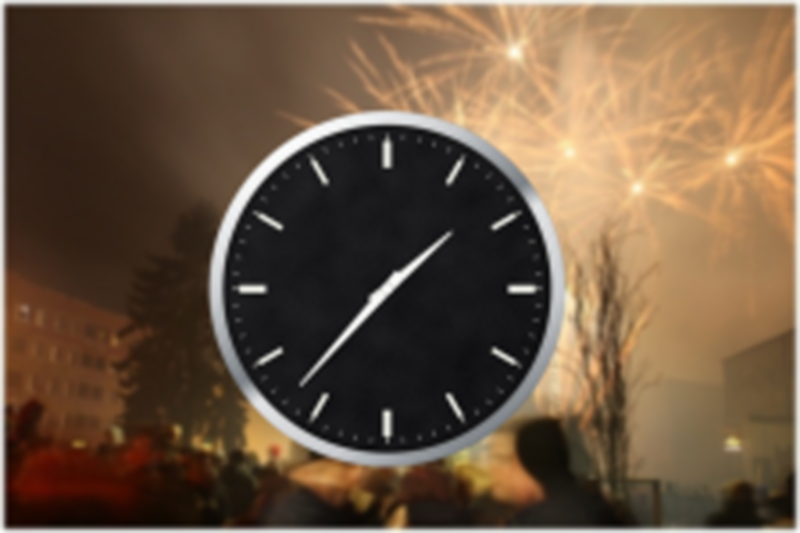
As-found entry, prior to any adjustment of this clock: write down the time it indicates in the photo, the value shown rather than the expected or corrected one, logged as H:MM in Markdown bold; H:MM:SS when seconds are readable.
**1:37**
